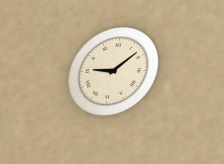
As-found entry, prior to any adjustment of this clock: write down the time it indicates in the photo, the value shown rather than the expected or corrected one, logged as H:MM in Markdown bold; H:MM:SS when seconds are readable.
**9:08**
